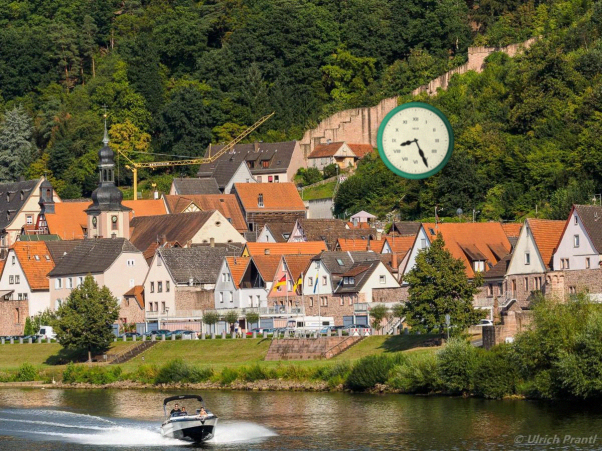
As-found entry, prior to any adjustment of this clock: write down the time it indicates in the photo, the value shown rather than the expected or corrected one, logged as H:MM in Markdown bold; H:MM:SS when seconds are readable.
**8:26**
